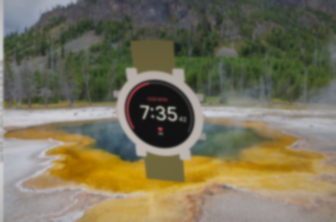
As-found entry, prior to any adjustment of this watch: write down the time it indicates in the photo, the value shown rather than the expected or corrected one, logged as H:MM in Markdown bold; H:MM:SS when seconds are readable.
**7:35**
